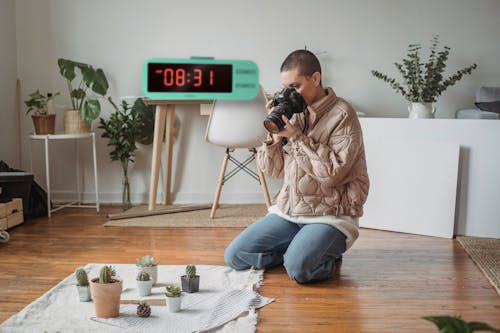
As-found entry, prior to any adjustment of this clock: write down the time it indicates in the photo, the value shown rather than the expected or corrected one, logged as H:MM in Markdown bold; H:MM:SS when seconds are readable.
**8:31**
